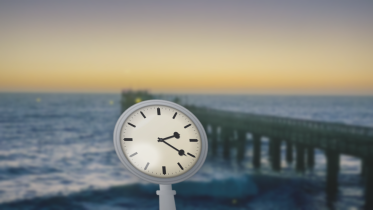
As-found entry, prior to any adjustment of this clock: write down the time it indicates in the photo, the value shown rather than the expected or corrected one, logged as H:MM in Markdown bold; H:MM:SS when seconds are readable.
**2:21**
